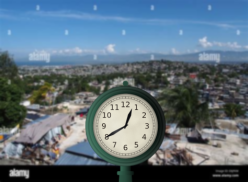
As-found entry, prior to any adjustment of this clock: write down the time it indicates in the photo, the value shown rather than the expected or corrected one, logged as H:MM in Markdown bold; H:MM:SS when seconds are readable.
**12:40**
